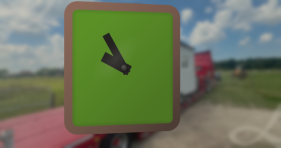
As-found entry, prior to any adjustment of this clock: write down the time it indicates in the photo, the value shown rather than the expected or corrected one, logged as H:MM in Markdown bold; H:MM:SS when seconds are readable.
**9:55**
